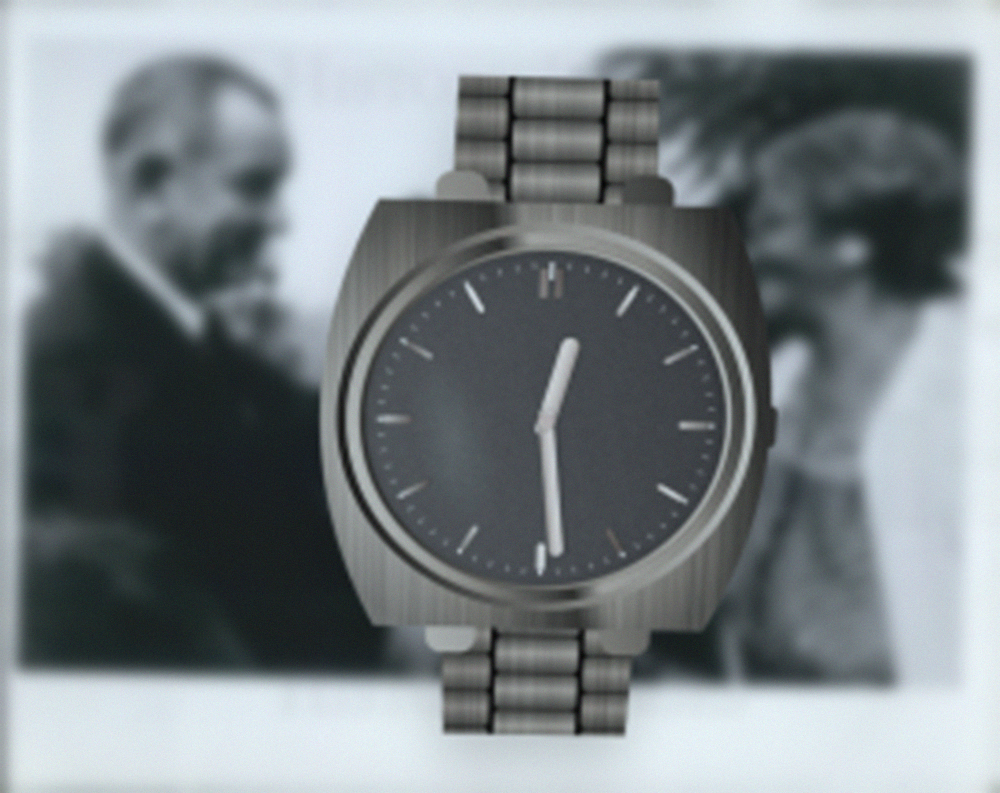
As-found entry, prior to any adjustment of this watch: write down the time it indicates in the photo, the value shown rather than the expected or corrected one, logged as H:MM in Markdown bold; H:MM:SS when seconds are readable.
**12:29**
